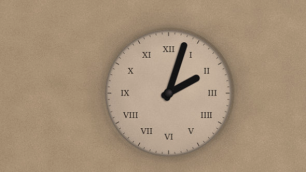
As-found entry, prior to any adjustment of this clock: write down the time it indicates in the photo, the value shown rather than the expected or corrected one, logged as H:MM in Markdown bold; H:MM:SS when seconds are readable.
**2:03**
